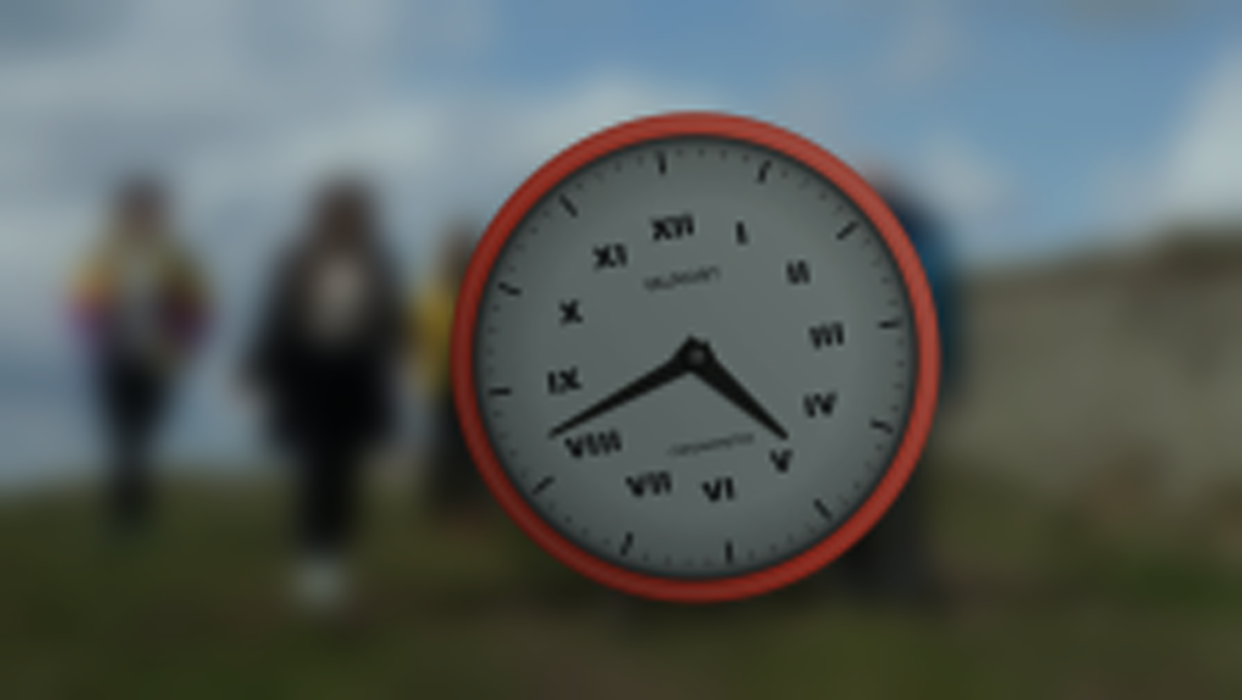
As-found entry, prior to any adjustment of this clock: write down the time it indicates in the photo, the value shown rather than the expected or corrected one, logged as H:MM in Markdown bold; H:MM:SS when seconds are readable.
**4:42**
